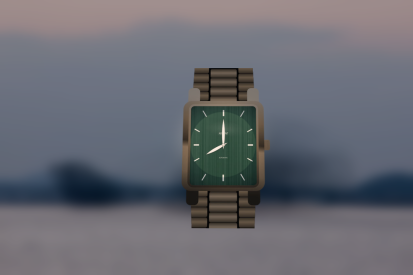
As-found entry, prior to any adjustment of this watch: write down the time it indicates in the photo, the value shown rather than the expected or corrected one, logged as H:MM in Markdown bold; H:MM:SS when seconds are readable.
**8:00**
